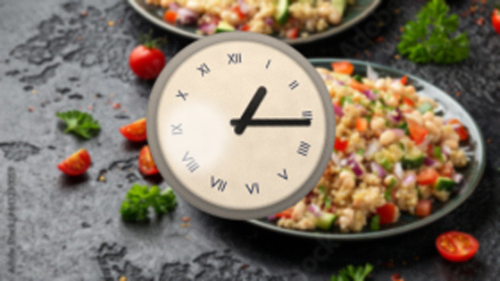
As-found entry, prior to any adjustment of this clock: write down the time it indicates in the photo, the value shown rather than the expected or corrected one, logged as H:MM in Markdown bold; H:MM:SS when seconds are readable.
**1:16**
